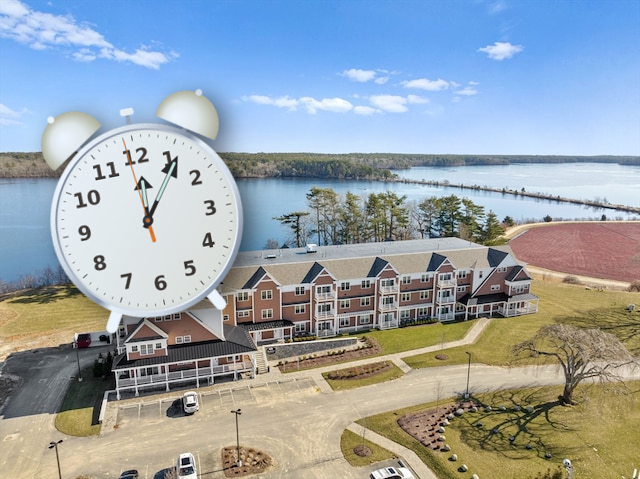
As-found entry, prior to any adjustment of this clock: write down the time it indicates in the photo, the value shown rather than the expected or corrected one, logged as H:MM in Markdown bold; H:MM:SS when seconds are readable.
**12:05:59**
